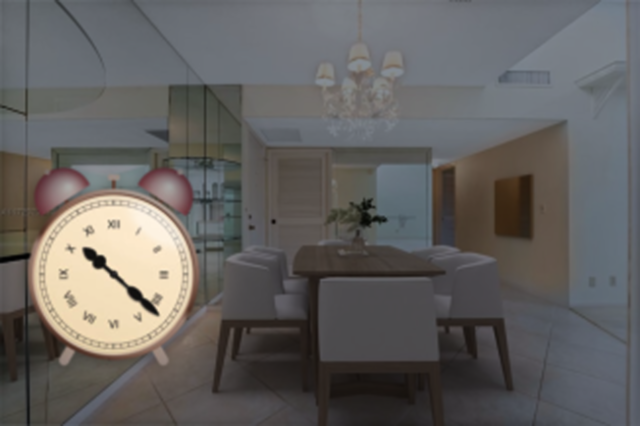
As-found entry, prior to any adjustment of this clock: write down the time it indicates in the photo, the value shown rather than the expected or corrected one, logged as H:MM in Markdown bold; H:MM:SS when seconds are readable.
**10:22**
